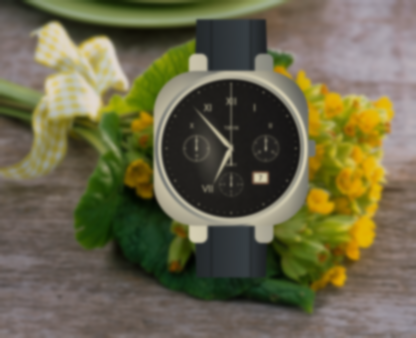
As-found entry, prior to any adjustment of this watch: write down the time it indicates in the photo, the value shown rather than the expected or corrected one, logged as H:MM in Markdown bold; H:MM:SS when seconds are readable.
**6:53**
